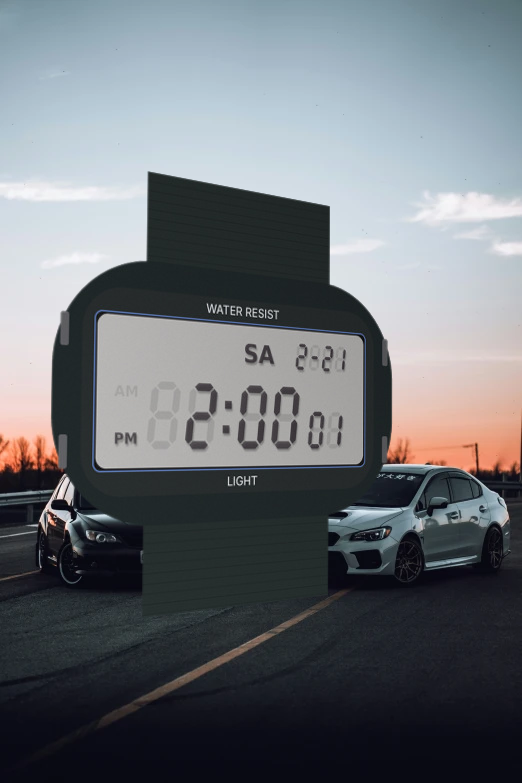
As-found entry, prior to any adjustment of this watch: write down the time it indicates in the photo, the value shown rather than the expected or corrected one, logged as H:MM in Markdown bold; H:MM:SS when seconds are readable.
**2:00:01**
